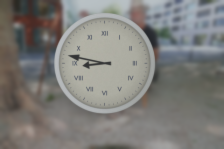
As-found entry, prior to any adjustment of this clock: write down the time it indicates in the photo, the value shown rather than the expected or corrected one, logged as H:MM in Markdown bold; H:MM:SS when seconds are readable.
**8:47**
